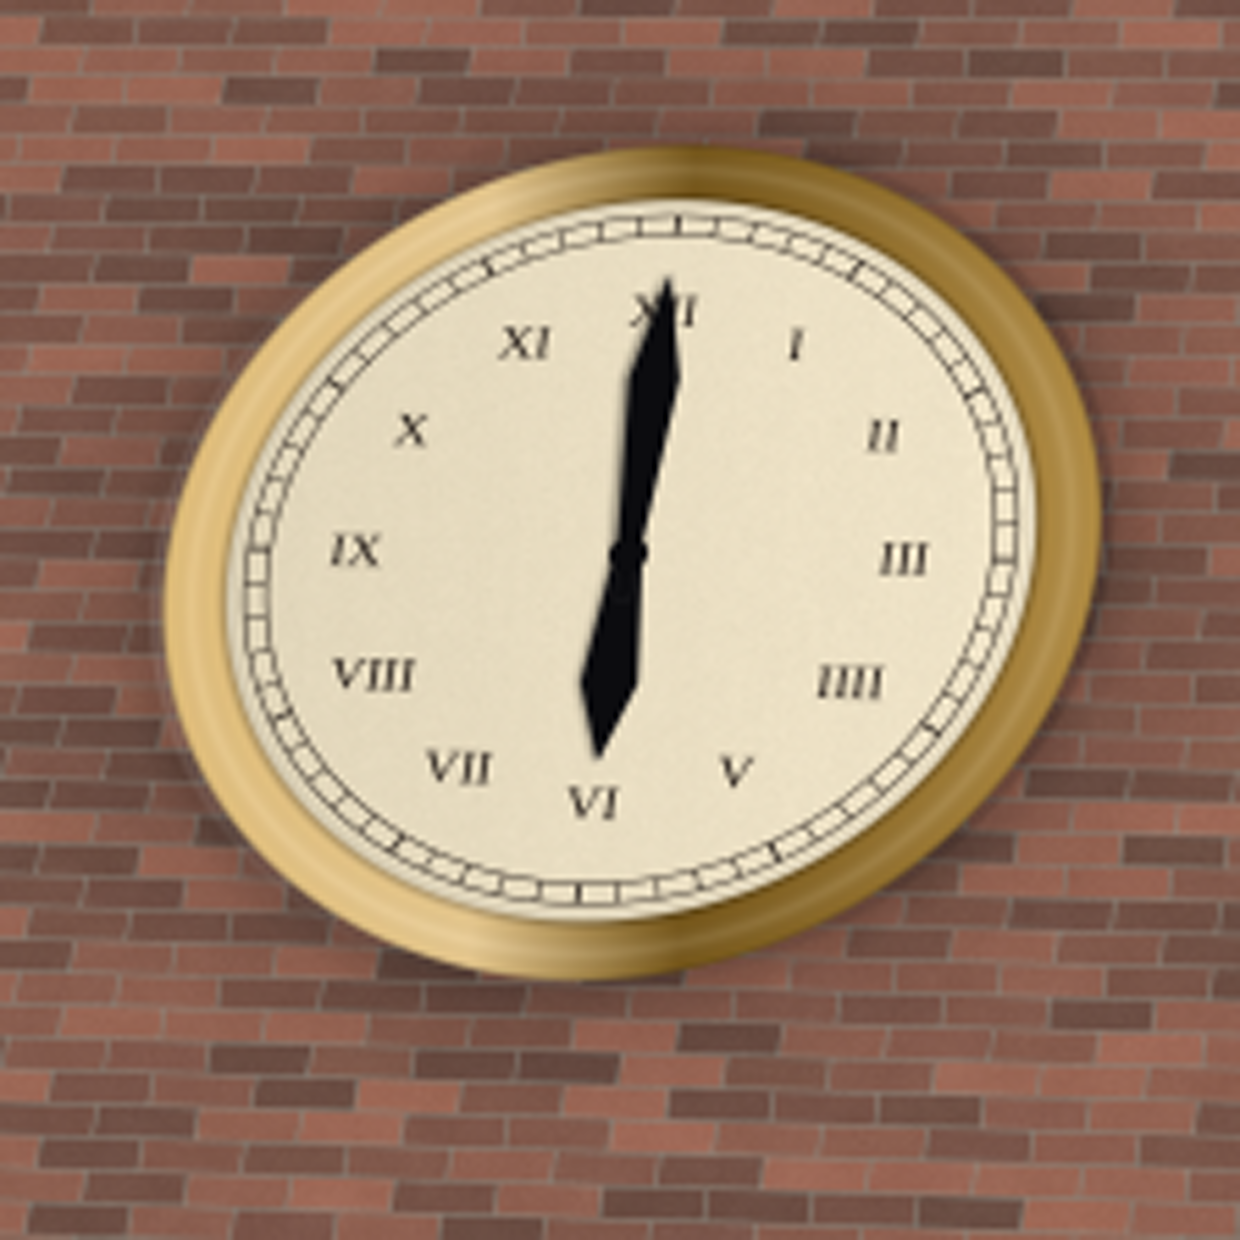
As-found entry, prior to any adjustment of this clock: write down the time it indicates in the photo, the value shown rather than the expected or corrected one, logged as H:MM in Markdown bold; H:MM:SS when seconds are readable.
**6:00**
